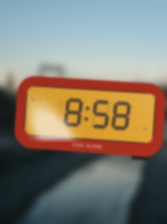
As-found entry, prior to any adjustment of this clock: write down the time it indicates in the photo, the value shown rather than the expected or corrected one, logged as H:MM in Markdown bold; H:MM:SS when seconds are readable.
**8:58**
